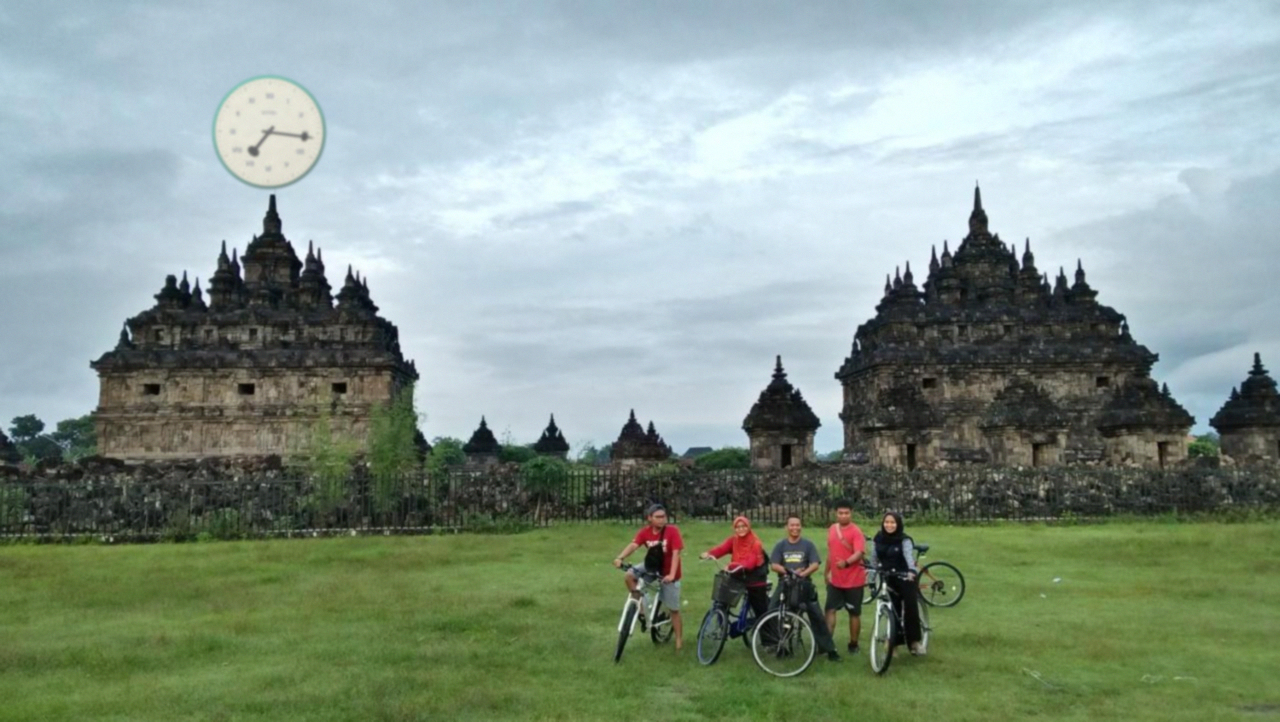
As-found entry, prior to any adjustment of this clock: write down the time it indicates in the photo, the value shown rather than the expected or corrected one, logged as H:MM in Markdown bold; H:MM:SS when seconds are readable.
**7:16**
